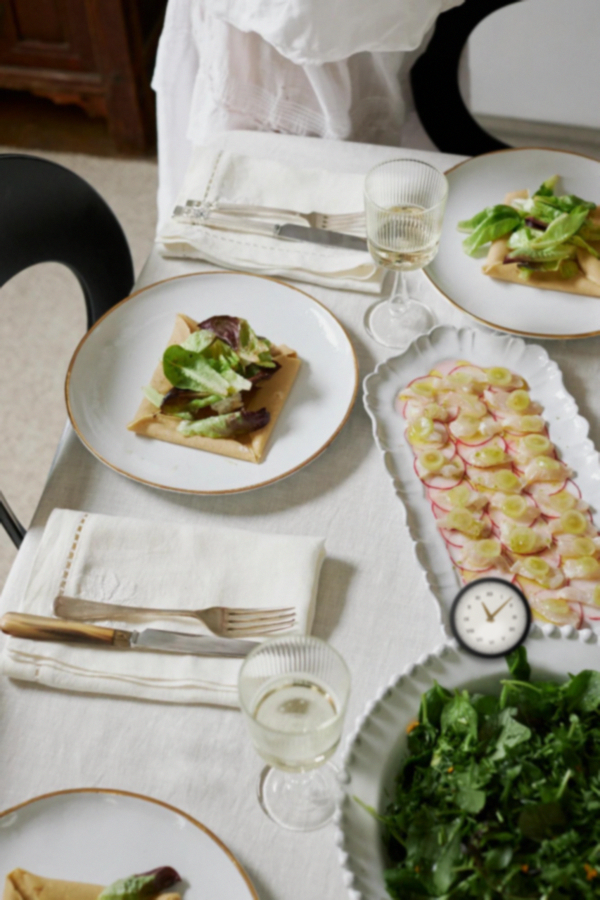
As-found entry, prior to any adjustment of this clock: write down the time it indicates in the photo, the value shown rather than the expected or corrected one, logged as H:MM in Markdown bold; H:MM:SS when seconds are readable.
**11:08**
